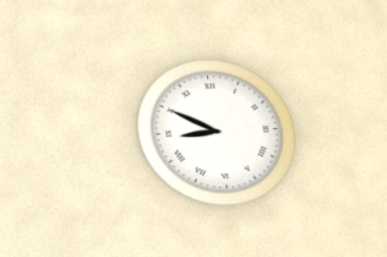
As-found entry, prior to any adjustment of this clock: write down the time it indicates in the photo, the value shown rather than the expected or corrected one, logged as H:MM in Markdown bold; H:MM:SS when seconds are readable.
**8:50**
